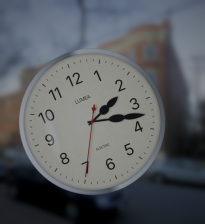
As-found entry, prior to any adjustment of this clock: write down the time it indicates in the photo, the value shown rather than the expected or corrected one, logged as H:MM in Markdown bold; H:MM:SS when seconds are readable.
**2:17:35**
